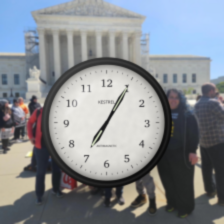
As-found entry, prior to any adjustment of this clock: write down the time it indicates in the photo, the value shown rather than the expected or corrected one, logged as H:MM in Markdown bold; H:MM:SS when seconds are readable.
**7:05**
